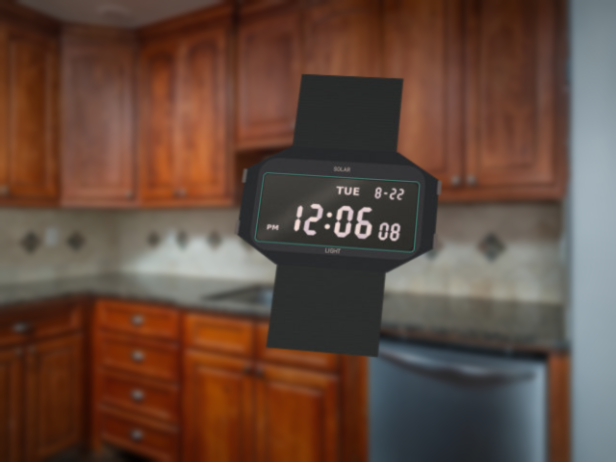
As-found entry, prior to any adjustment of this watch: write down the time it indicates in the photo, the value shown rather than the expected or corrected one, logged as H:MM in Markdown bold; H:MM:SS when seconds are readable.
**12:06:08**
